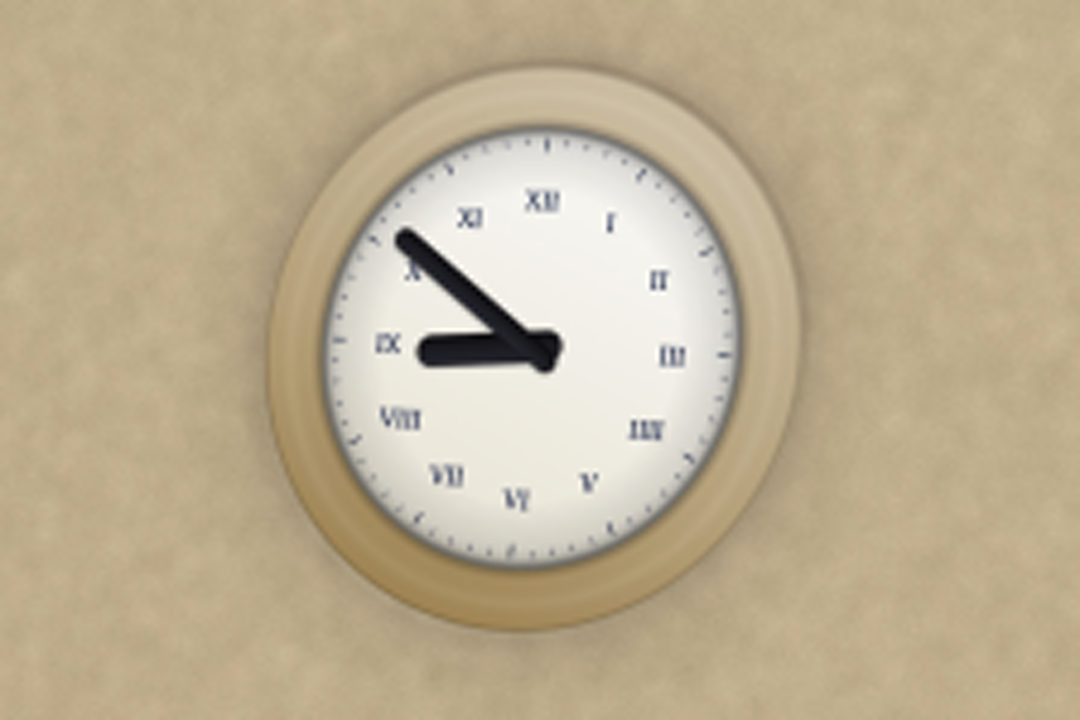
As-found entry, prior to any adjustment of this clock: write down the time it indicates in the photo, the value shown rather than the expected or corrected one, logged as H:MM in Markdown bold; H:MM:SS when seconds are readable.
**8:51**
